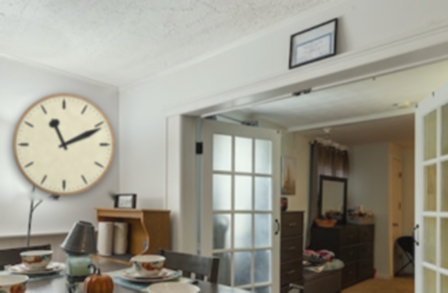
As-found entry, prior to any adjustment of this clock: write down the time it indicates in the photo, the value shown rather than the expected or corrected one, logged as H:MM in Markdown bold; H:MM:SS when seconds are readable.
**11:11**
